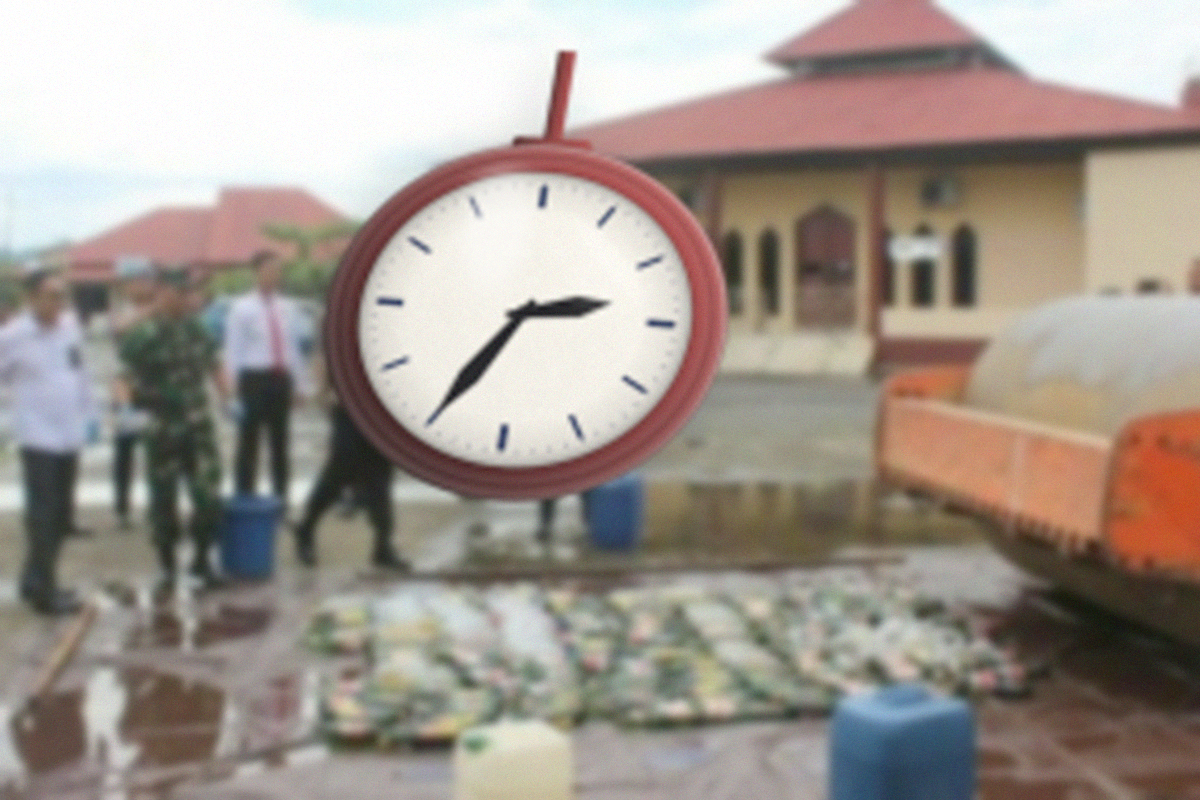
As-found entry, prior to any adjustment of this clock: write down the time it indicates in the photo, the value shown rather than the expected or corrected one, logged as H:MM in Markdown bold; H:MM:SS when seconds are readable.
**2:35**
